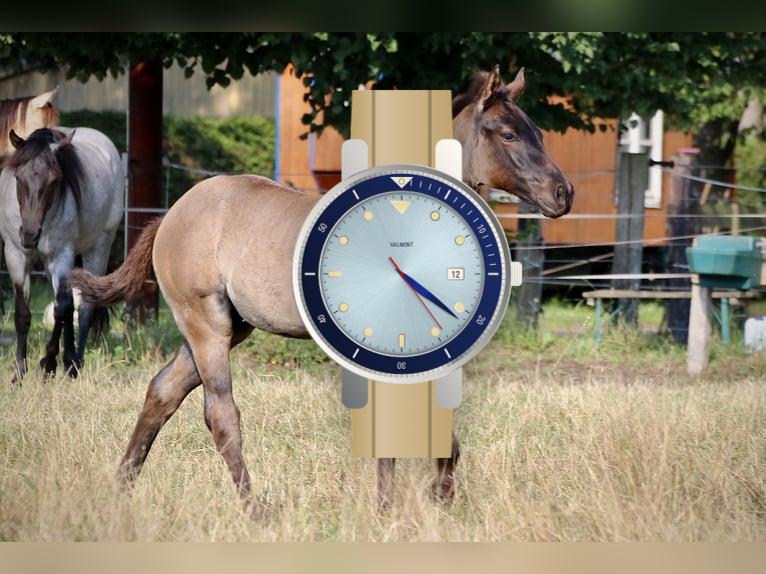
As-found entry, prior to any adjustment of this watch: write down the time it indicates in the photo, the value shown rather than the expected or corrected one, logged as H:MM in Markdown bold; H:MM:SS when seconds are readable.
**4:21:24**
